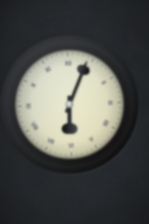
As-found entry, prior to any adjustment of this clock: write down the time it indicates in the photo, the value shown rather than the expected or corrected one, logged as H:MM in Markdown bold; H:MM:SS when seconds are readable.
**6:04**
